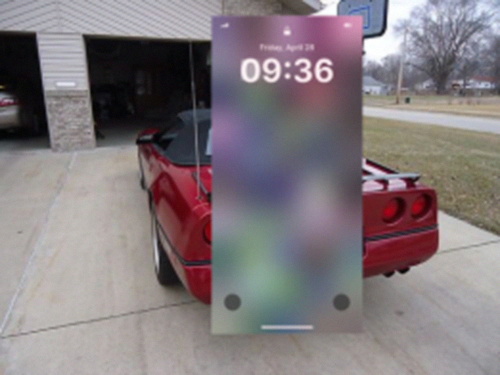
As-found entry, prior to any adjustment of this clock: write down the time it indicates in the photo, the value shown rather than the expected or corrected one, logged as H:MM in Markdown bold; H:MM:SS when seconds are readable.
**9:36**
